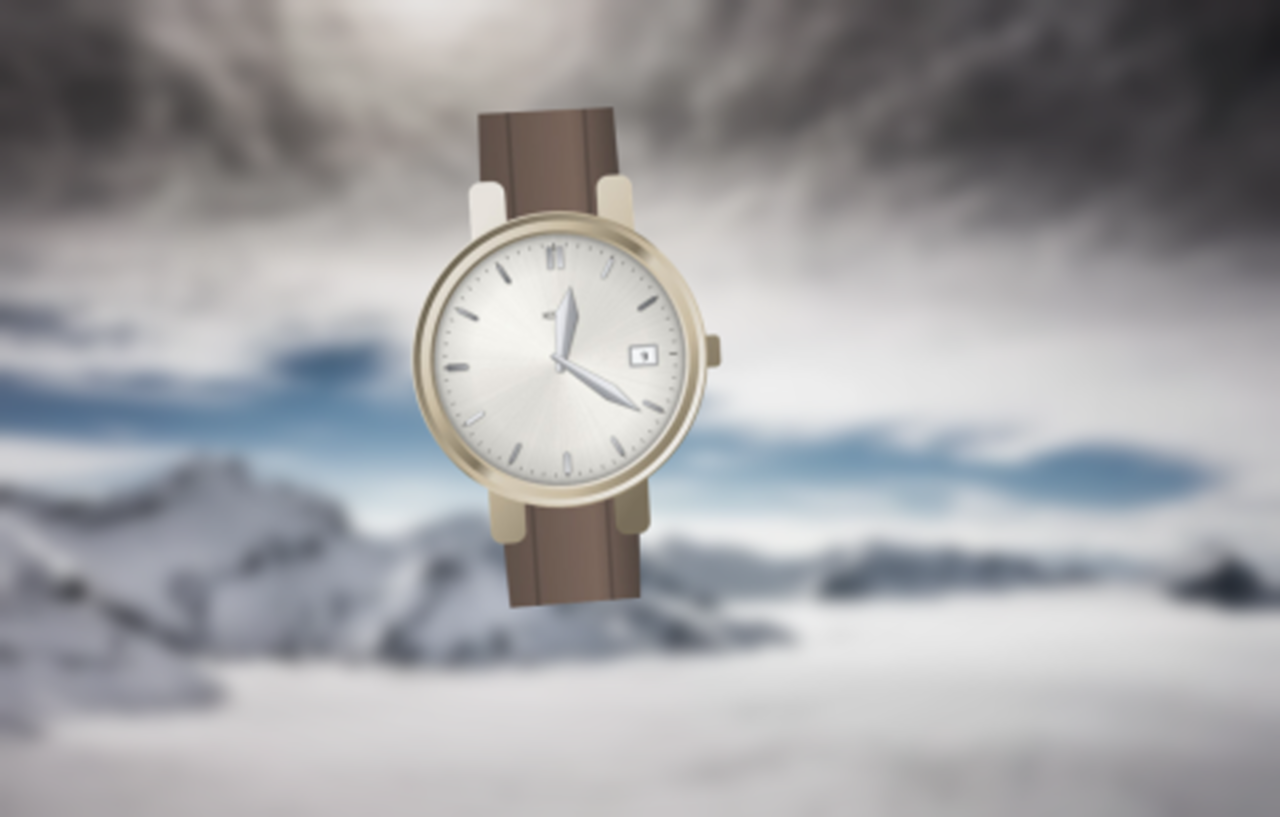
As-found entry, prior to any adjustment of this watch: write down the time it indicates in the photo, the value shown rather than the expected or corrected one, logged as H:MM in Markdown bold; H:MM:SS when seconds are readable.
**12:21**
